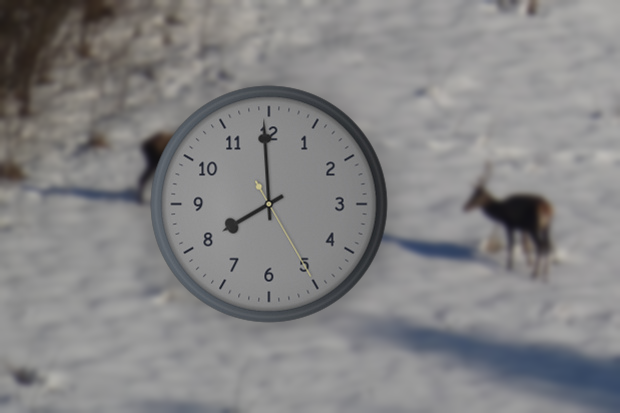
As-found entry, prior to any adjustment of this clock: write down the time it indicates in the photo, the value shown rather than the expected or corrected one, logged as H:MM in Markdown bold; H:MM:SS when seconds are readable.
**7:59:25**
